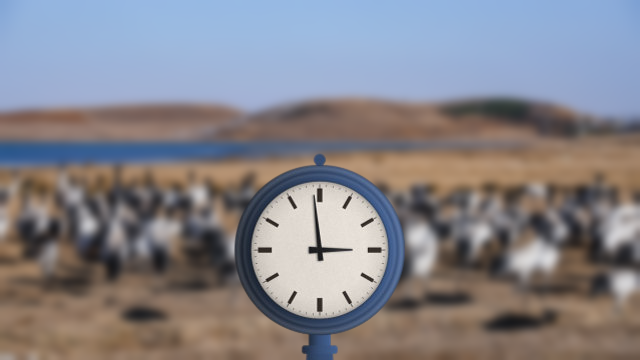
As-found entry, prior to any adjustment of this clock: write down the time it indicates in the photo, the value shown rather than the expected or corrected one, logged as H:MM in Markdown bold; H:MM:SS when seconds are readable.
**2:59**
